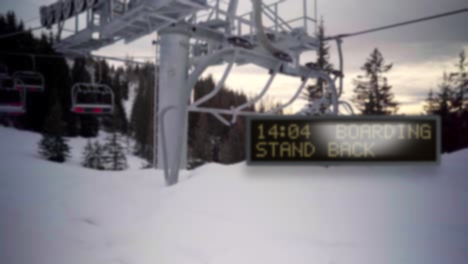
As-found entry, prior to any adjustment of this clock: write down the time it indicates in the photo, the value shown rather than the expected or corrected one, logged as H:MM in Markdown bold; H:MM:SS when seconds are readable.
**14:04**
